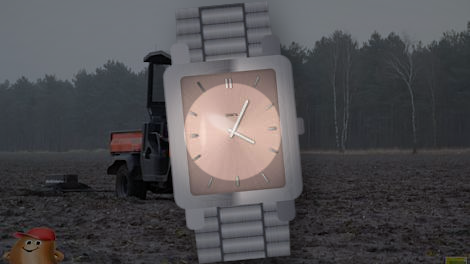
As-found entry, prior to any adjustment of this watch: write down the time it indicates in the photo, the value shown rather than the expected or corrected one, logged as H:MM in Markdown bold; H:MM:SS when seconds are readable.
**4:05**
